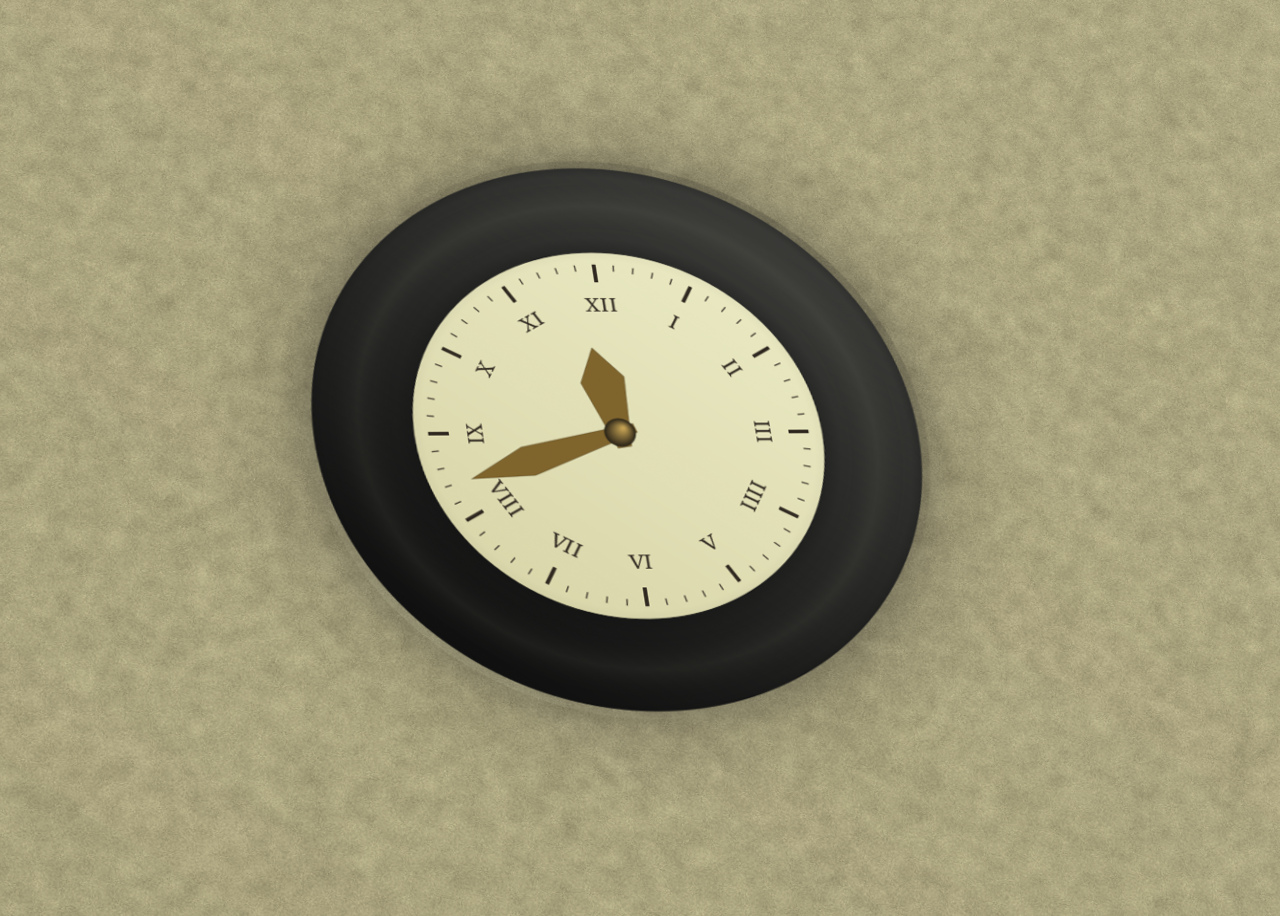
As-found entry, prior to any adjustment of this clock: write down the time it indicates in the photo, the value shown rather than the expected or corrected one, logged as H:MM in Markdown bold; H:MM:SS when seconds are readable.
**11:42**
